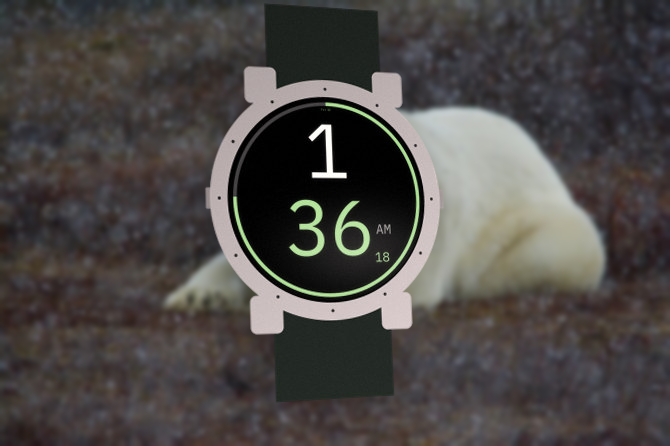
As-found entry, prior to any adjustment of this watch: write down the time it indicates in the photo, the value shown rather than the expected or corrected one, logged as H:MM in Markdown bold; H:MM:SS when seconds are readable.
**1:36:18**
